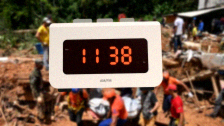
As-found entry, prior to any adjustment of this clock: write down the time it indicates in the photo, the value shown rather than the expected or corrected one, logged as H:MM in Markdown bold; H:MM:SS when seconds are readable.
**11:38**
